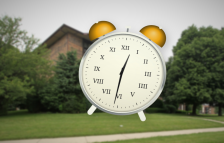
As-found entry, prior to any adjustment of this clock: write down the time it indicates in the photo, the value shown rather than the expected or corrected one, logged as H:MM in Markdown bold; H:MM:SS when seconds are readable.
**12:31**
